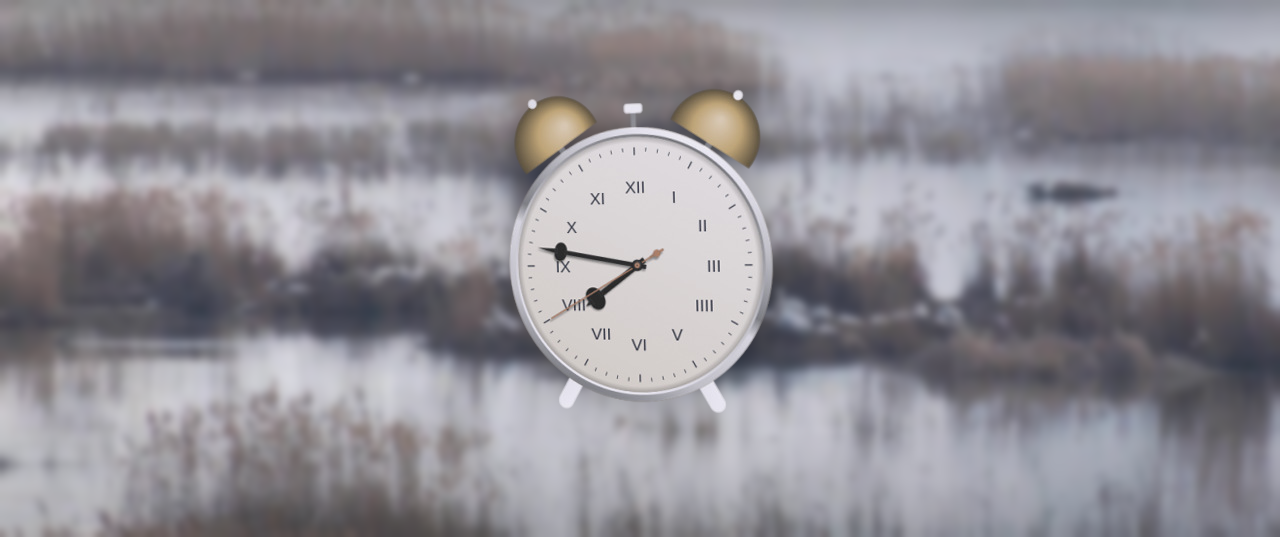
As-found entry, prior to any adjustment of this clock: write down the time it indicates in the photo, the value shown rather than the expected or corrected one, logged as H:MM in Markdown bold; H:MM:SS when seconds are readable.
**7:46:40**
